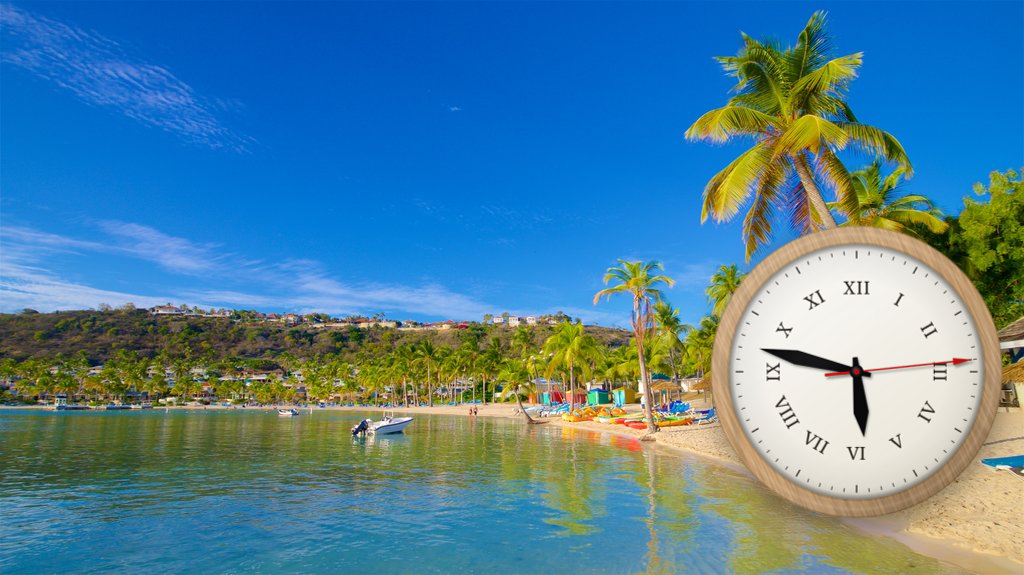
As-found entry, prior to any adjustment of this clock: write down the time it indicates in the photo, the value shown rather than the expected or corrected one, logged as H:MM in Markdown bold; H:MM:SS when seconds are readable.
**5:47:14**
